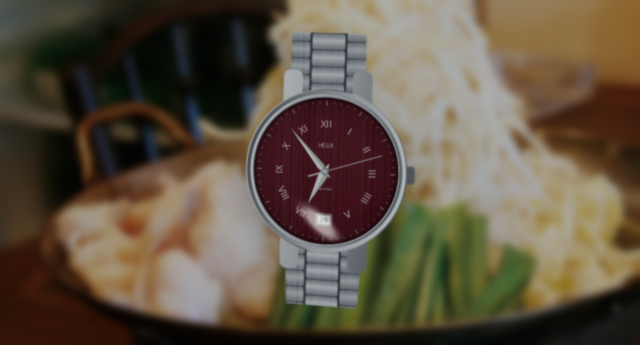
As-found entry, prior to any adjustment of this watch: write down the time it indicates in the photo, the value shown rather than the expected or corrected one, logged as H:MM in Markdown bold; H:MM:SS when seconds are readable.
**6:53:12**
